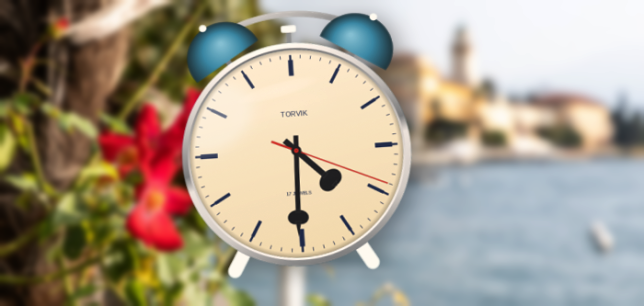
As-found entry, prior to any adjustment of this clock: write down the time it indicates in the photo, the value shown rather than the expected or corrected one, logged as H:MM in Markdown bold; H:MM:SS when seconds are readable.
**4:30:19**
